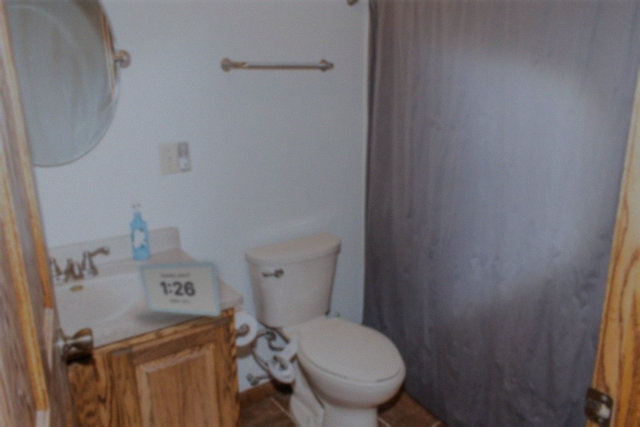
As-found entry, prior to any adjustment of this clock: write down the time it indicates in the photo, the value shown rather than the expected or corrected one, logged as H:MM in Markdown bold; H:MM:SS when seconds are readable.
**1:26**
